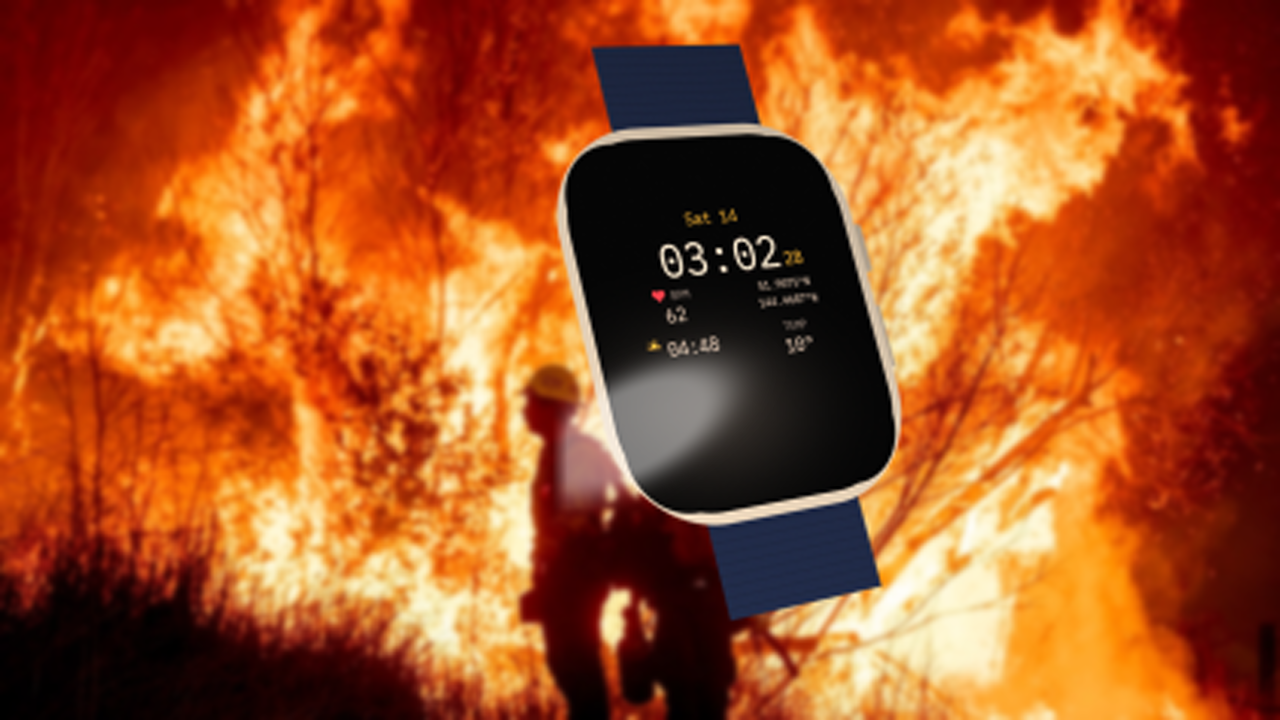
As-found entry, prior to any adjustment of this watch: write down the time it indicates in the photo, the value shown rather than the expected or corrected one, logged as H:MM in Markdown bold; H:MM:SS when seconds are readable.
**3:02**
